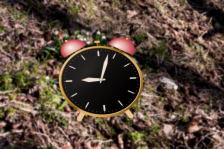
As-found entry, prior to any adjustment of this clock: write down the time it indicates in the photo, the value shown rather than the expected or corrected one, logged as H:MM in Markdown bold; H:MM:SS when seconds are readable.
**9:03**
